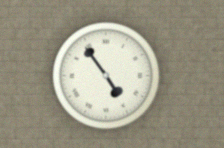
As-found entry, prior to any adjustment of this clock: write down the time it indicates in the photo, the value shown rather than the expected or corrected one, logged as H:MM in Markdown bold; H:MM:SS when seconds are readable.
**4:54**
